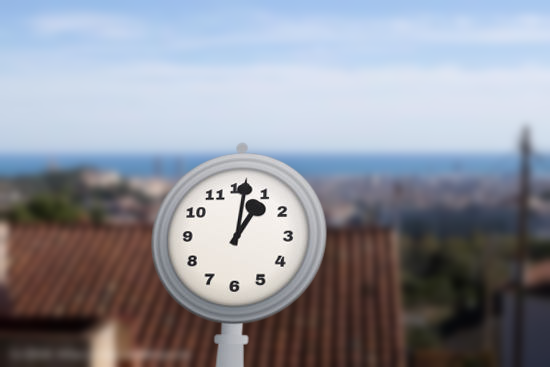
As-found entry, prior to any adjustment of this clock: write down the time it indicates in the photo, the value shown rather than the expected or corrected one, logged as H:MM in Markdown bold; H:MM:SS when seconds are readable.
**1:01**
